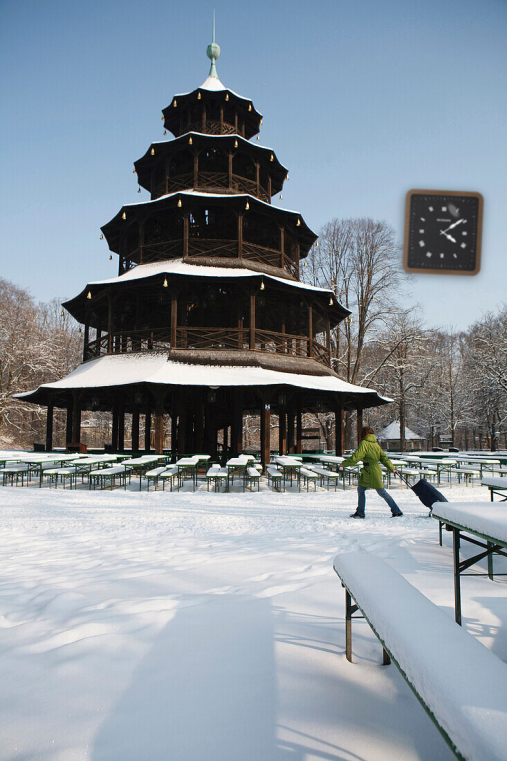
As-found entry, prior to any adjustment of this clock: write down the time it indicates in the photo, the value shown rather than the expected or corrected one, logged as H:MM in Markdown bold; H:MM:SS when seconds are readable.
**4:09**
